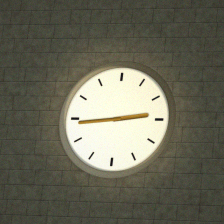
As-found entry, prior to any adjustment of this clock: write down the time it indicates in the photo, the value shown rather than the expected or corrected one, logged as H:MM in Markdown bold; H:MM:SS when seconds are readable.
**2:44**
